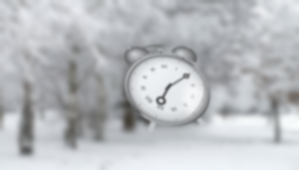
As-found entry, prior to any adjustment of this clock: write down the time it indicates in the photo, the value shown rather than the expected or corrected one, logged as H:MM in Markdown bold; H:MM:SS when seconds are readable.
**7:10**
